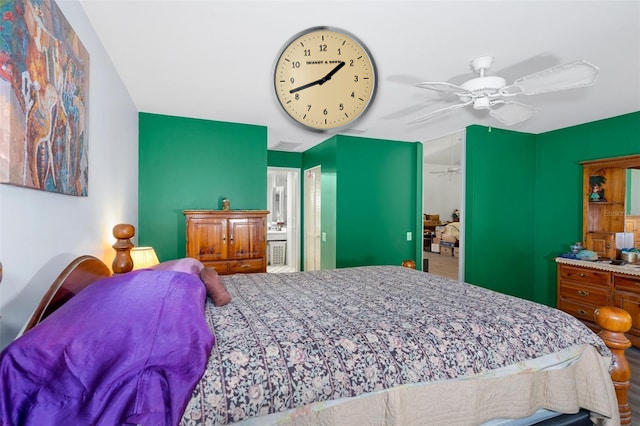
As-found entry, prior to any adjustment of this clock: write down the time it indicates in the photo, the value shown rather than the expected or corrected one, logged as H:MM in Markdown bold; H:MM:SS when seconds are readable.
**1:42**
